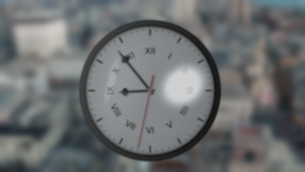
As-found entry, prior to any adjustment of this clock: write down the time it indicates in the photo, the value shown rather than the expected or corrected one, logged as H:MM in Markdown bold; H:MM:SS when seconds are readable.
**8:53:32**
